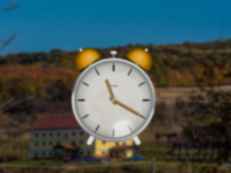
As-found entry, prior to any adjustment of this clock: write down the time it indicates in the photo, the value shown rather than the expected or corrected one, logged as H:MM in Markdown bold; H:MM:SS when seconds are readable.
**11:20**
